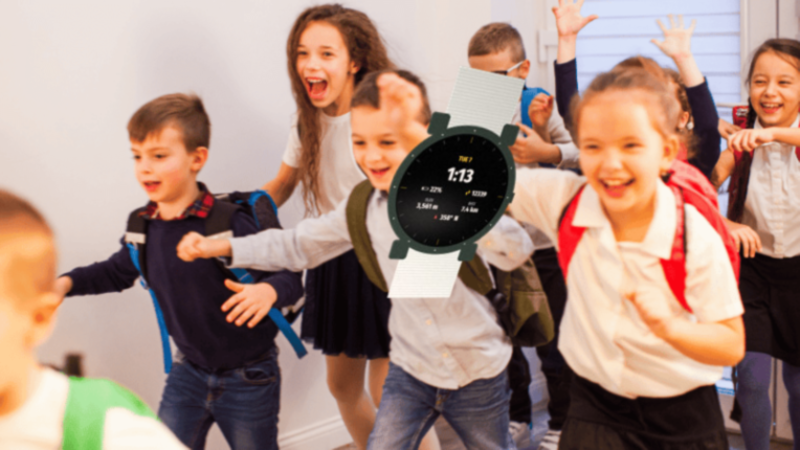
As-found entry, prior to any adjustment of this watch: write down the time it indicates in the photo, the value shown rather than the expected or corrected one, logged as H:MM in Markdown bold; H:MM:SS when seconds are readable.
**1:13**
